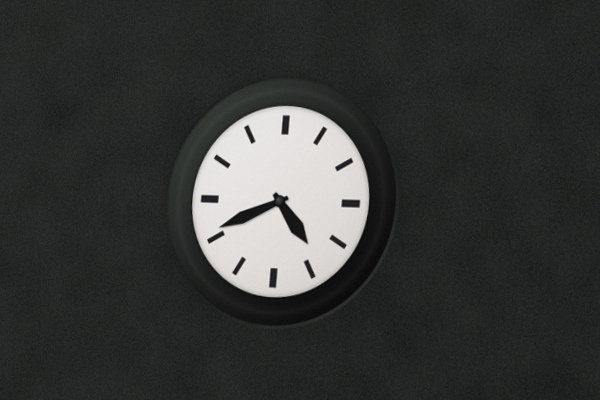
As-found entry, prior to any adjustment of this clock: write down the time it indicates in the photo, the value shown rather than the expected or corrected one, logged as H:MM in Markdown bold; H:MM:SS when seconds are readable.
**4:41**
